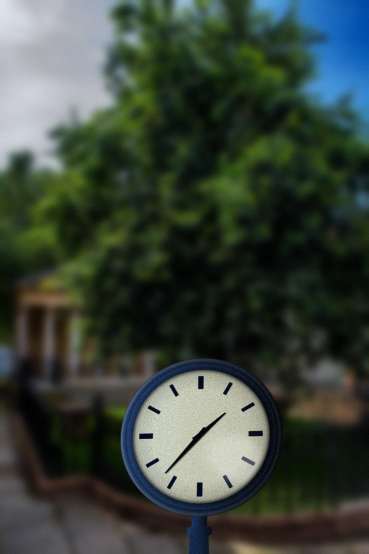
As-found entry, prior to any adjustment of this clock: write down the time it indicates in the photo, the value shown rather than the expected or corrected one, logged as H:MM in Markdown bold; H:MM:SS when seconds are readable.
**1:37**
